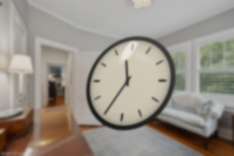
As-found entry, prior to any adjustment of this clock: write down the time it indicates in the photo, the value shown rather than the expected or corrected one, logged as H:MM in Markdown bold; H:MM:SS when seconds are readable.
**11:35**
